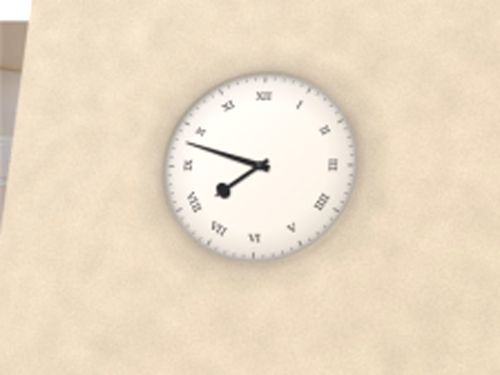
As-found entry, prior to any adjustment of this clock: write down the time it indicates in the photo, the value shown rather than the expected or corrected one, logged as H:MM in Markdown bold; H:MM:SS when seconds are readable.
**7:48**
